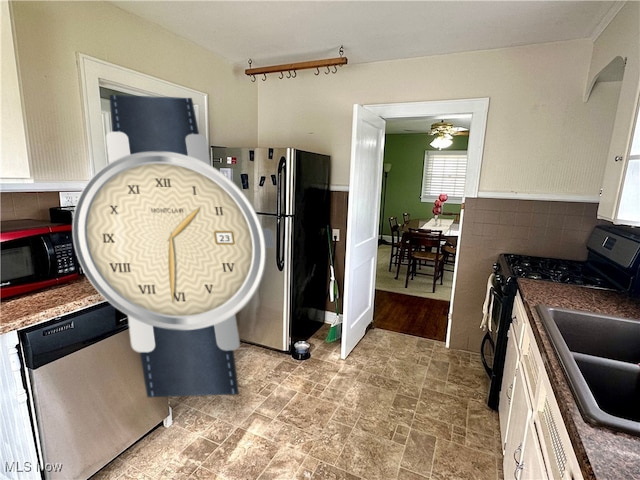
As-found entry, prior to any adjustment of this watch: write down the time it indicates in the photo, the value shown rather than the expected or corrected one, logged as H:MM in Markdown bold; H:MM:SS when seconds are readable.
**1:31**
